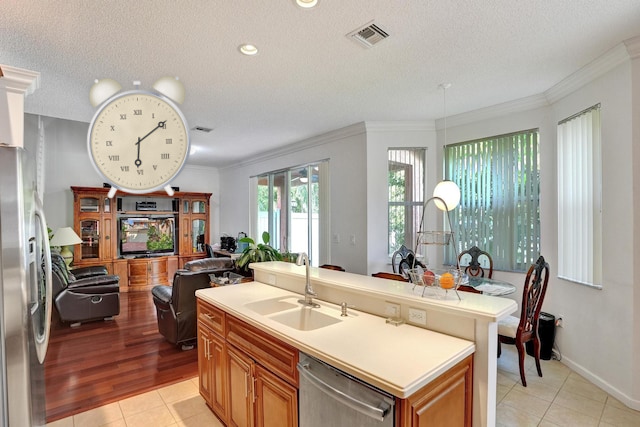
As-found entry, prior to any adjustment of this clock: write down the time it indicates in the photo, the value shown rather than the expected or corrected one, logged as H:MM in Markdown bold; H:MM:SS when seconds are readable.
**6:09**
